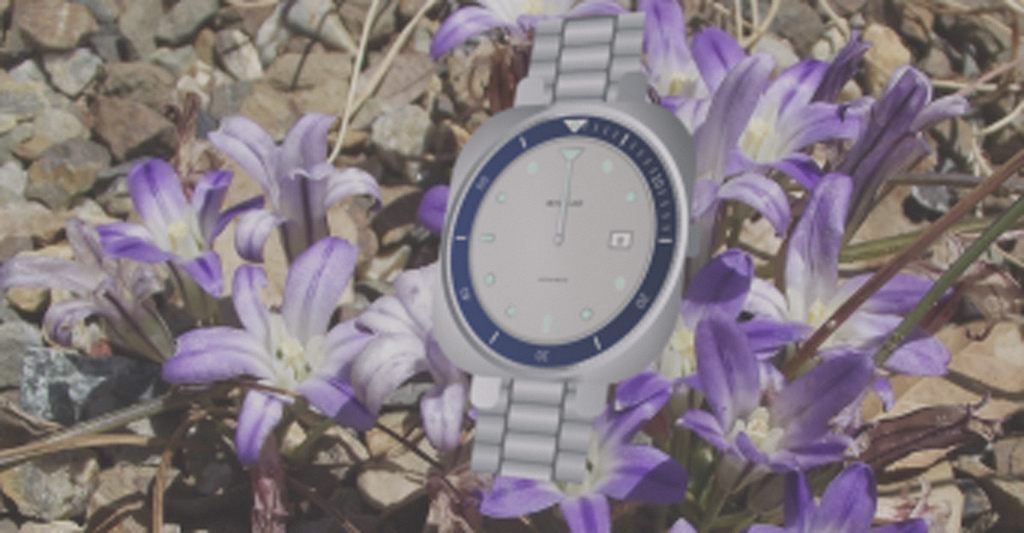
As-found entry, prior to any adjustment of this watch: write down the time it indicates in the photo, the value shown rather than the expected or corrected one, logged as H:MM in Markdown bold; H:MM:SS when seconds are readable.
**12:00**
